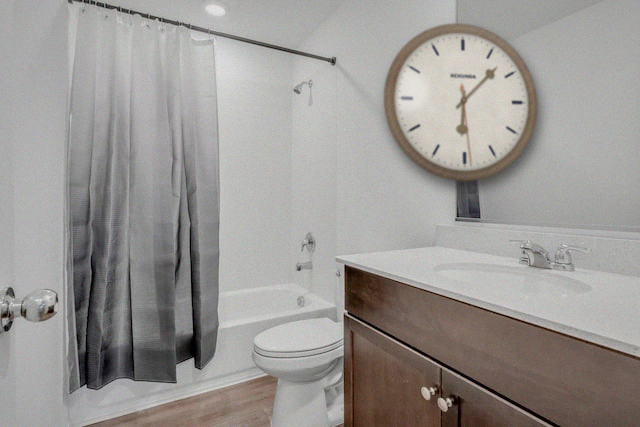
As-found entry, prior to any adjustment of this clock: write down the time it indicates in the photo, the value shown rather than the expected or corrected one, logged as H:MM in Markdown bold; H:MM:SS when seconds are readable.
**6:07:29**
